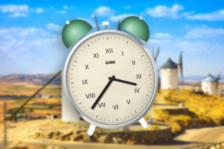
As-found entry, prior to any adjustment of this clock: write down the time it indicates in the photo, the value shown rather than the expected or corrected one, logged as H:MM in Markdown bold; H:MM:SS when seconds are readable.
**3:37**
